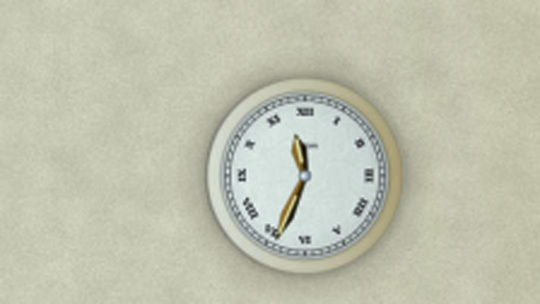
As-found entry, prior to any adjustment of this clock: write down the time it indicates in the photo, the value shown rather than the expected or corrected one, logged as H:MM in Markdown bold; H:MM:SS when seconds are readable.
**11:34**
